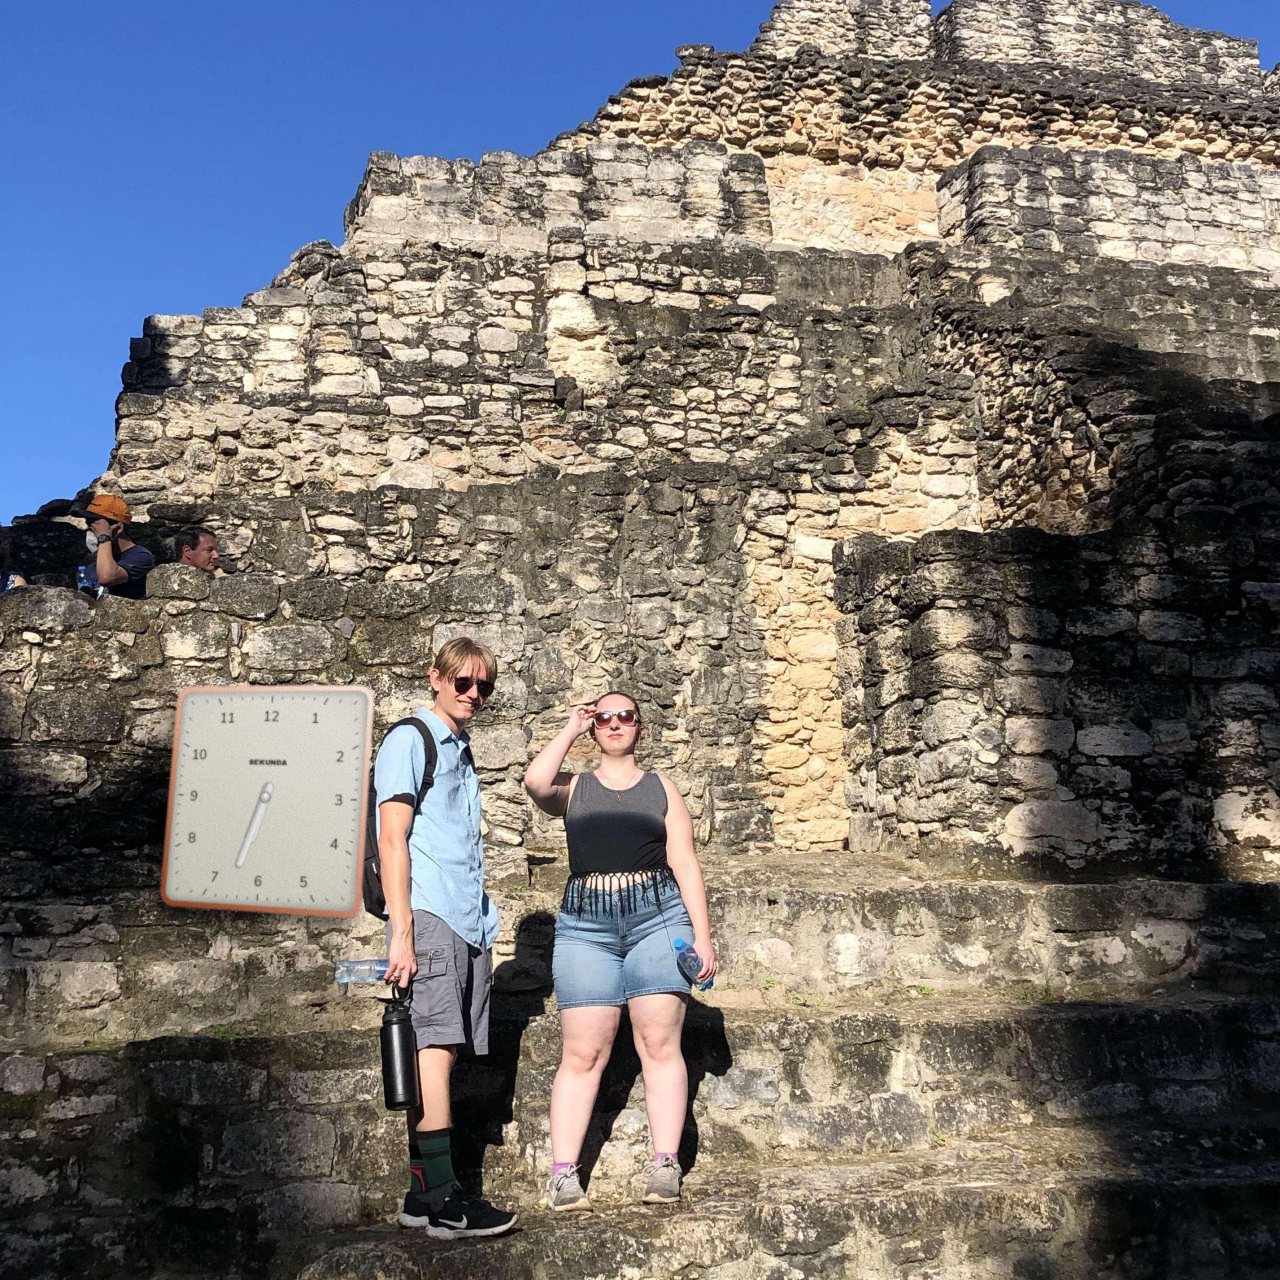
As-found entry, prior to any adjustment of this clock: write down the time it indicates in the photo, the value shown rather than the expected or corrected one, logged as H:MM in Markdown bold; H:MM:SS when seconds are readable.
**6:33**
